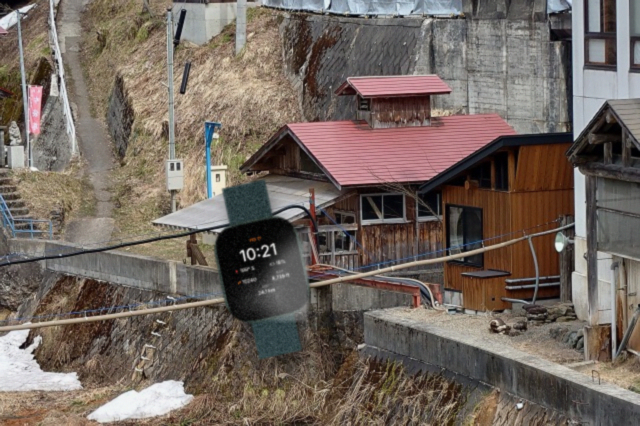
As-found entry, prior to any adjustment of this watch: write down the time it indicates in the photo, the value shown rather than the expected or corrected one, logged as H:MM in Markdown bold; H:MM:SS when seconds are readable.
**10:21**
